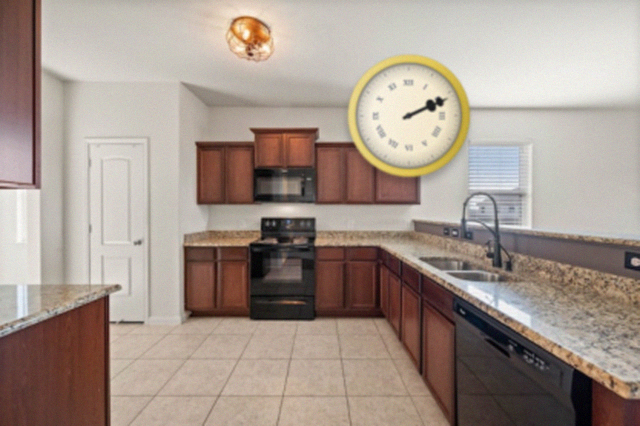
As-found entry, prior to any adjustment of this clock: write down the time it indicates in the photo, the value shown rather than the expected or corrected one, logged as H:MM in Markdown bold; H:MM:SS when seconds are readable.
**2:11**
